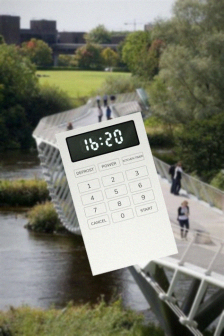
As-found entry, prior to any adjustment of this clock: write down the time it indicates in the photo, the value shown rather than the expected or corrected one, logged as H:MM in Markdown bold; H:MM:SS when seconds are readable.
**16:20**
